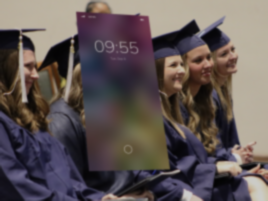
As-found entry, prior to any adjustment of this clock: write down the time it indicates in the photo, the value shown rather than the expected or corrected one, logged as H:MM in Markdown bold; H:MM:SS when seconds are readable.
**9:55**
